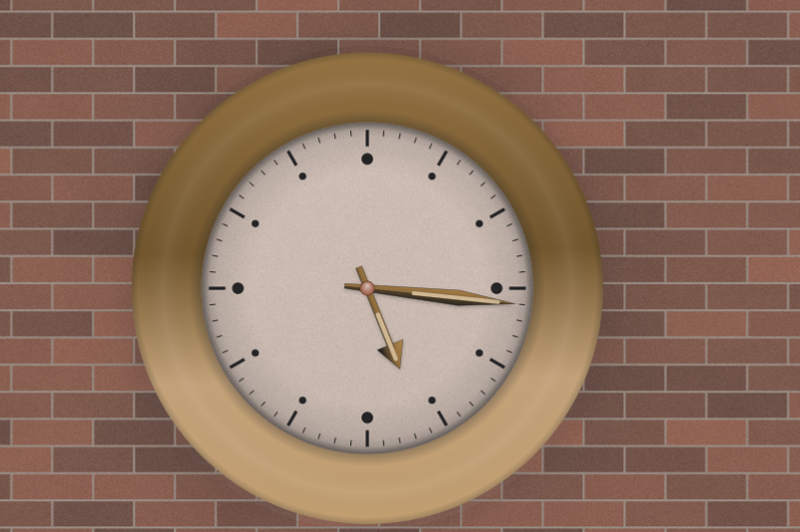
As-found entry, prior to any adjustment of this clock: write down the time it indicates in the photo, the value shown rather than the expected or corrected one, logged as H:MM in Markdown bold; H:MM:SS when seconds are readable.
**5:16**
